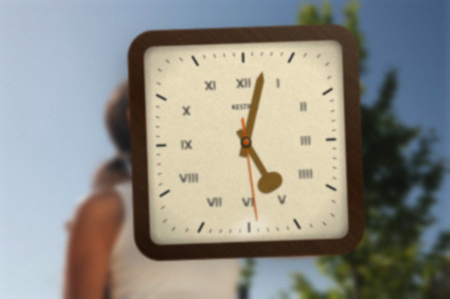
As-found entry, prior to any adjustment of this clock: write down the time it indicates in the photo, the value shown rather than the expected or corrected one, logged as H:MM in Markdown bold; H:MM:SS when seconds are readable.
**5:02:29**
